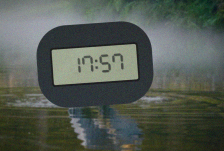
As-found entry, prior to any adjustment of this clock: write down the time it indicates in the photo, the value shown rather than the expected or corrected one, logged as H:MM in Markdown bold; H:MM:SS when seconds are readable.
**17:57**
